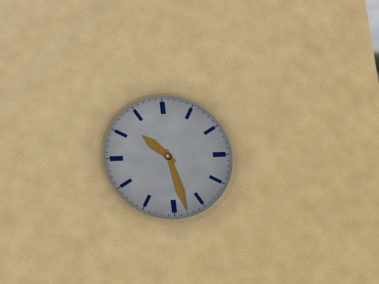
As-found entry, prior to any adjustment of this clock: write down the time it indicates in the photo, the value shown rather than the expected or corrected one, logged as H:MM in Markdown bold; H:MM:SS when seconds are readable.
**10:28**
